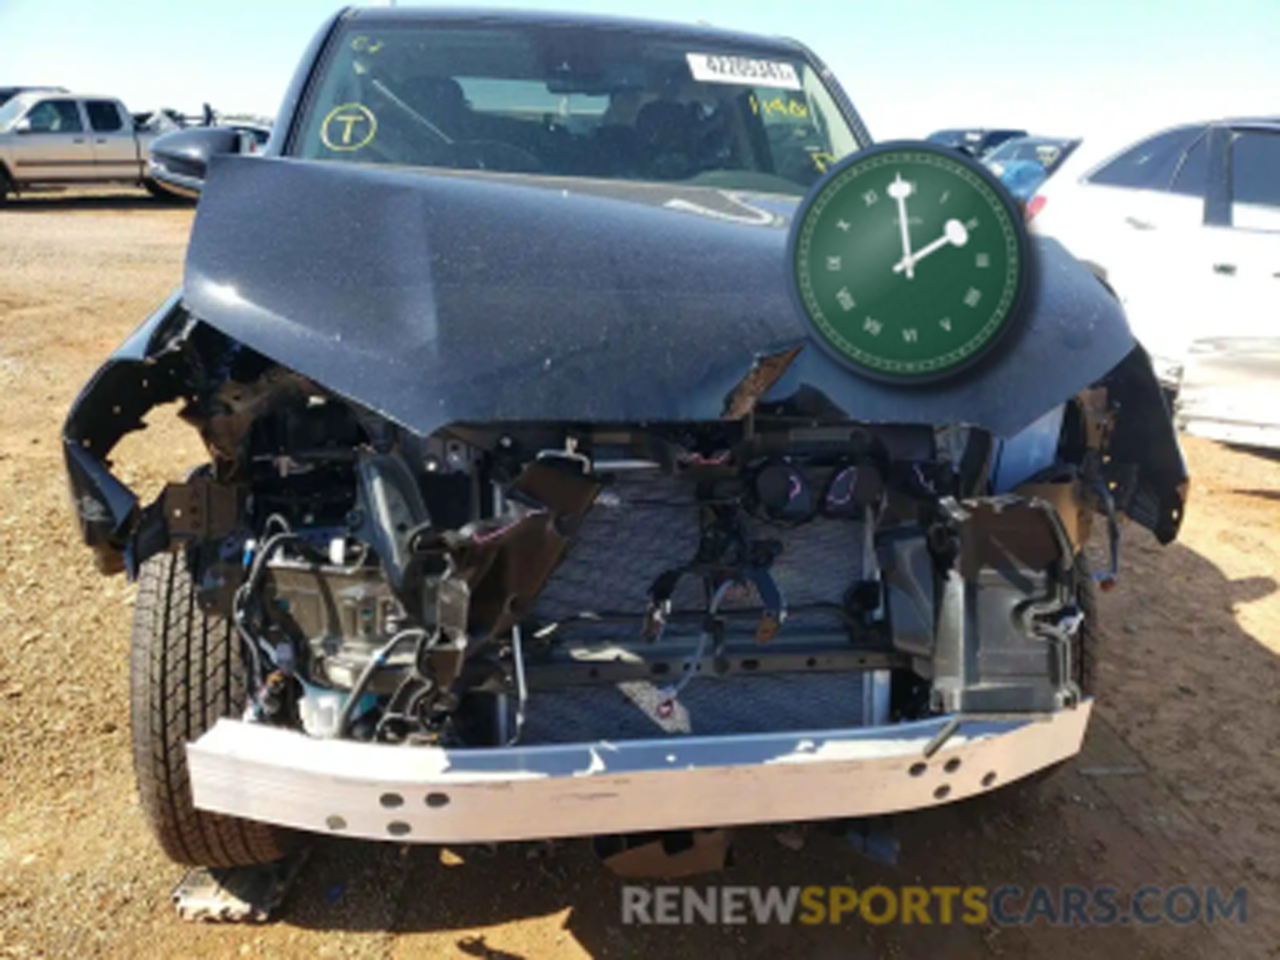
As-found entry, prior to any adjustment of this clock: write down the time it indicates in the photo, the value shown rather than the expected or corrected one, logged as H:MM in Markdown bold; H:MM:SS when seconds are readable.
**1:59**
